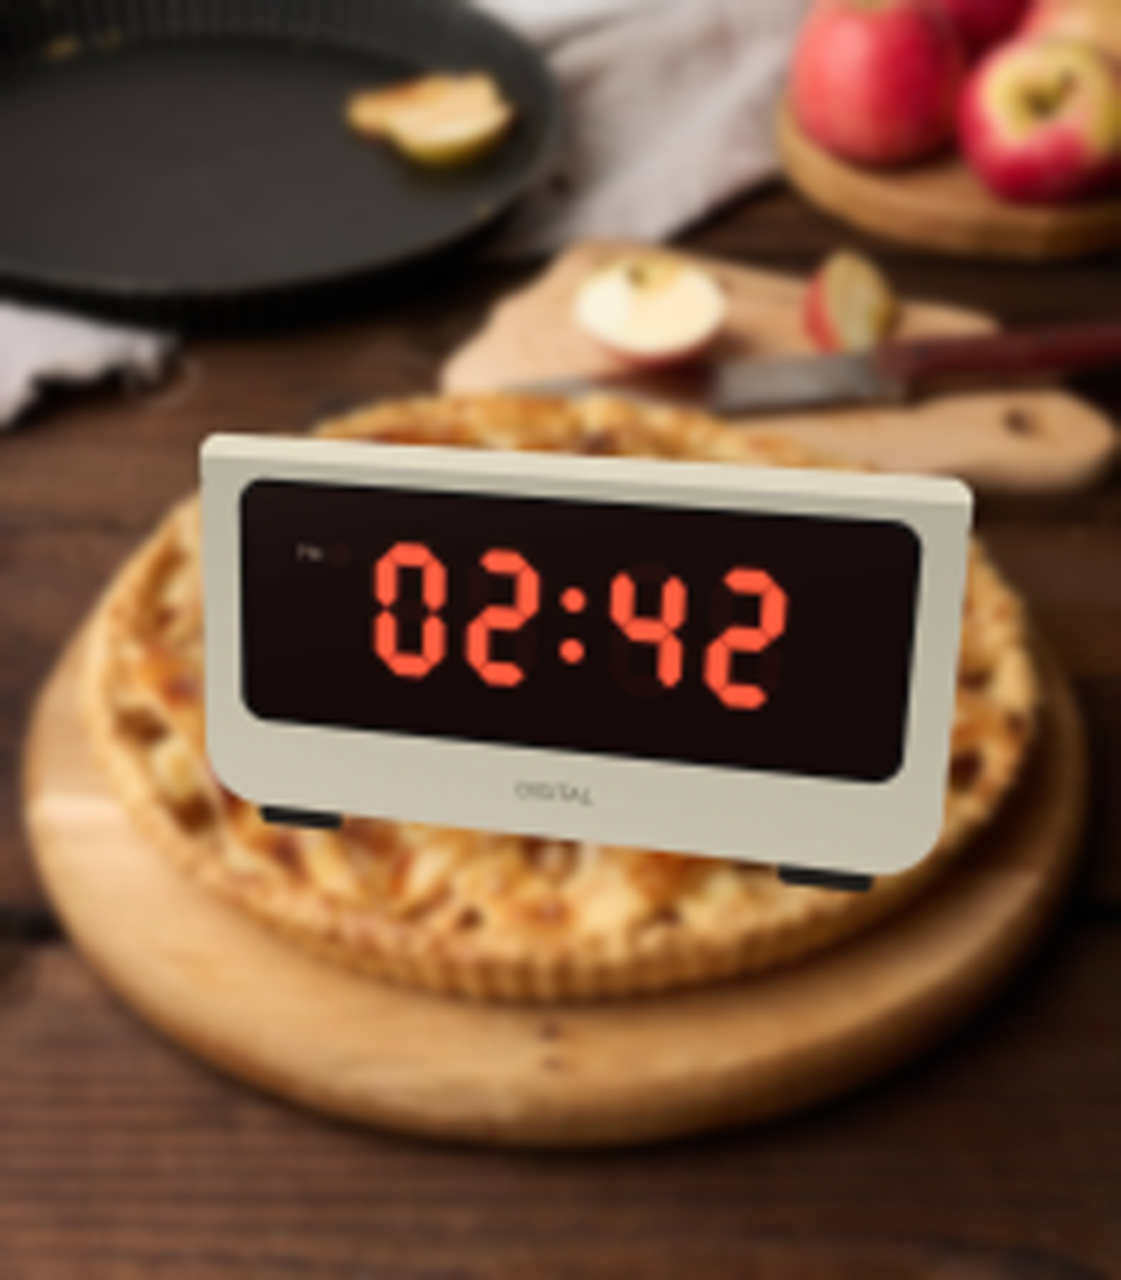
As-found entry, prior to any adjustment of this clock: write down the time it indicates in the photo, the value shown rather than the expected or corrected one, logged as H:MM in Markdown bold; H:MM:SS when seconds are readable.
**2:42**
